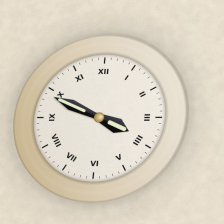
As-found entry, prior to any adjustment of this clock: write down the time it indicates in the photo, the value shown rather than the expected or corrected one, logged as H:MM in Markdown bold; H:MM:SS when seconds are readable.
**3:49**
